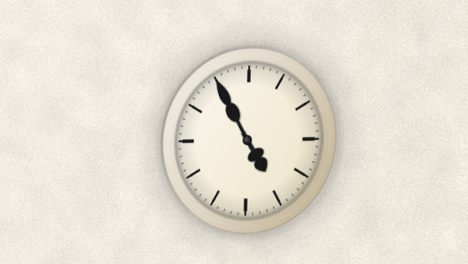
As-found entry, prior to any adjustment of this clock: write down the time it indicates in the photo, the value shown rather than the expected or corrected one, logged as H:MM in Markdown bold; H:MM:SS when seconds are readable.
**4:55**
